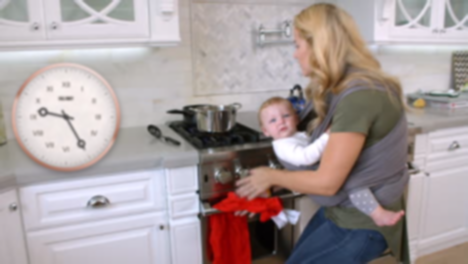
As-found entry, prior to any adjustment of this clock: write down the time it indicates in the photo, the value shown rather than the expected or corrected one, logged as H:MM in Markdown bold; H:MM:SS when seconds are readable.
**9:25**
